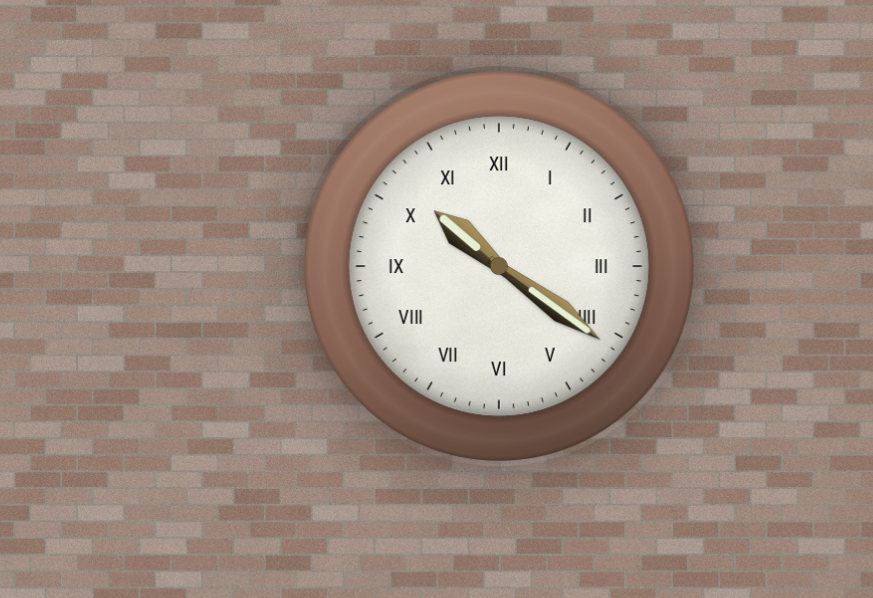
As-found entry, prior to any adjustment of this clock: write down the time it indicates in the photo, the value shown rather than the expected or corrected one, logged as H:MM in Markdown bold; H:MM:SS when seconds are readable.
**10:21**
